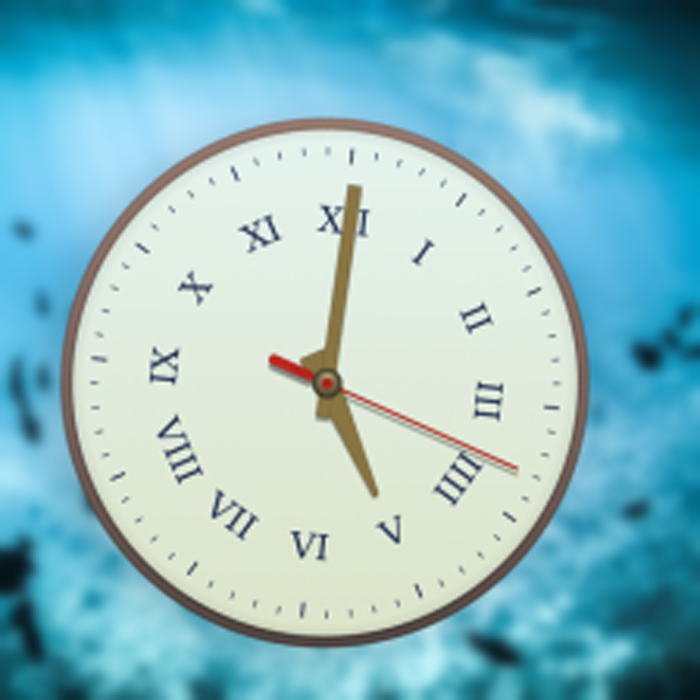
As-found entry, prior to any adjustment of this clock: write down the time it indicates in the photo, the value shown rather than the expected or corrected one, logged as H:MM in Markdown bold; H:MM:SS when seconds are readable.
**5:00:18**
